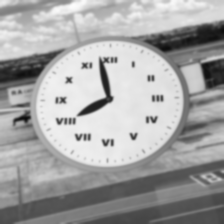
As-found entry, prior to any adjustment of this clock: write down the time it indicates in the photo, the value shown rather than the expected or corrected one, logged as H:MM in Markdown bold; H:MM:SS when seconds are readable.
**7:58**
